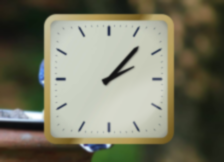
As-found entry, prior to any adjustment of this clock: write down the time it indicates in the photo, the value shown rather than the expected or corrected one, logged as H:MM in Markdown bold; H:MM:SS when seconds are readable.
**2:07**
